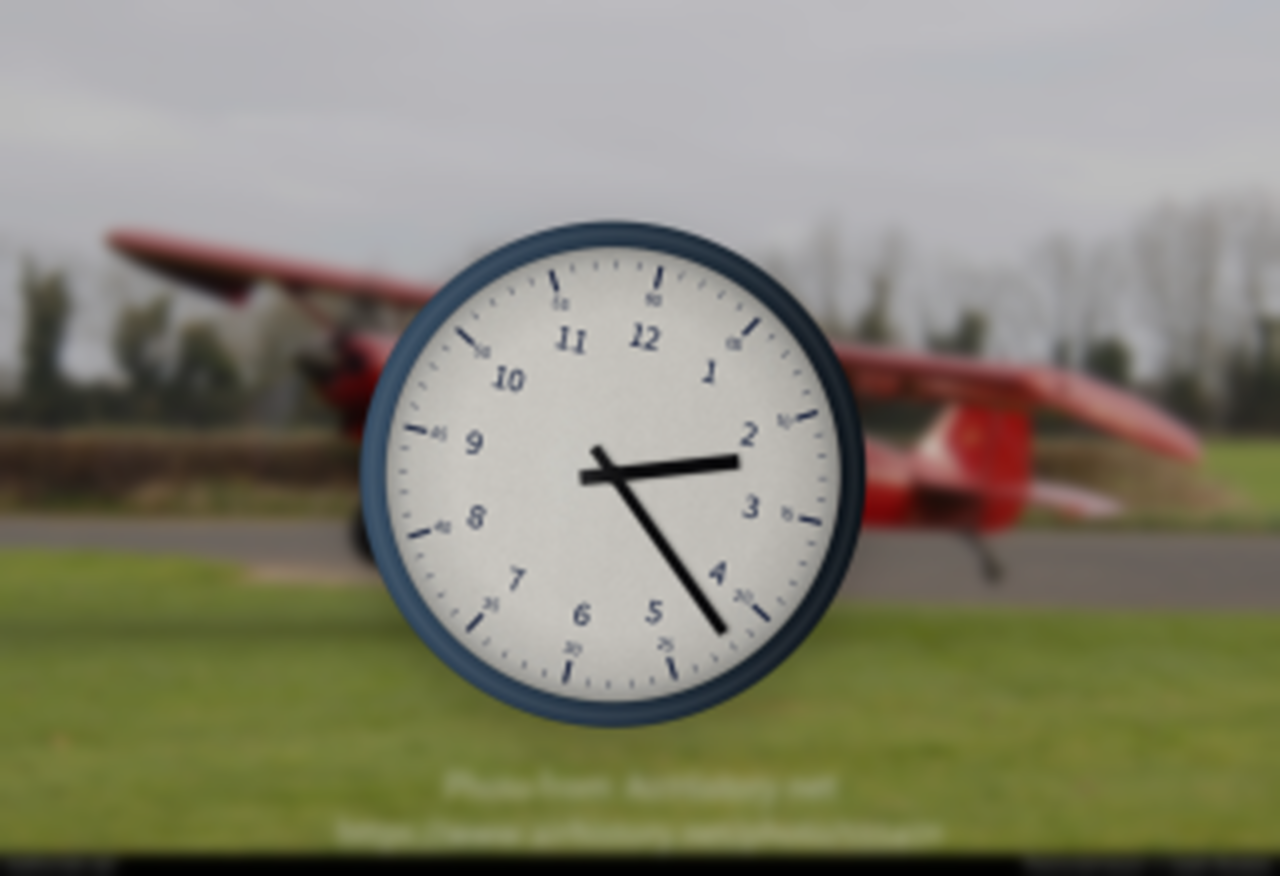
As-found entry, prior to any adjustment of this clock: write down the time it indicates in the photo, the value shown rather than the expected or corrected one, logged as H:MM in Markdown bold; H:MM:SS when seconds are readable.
**2:22**
